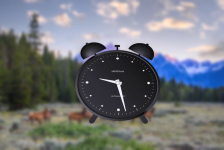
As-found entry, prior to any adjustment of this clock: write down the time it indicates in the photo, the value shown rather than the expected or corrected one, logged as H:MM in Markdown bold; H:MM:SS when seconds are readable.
**9:28**
